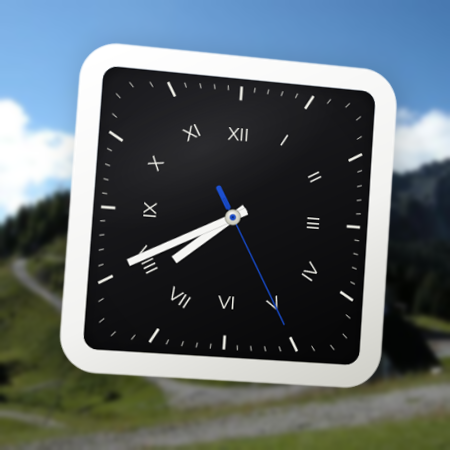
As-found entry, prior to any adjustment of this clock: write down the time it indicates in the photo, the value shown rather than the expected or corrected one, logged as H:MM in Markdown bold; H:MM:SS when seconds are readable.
**7:40:25**
